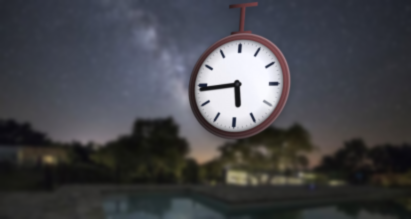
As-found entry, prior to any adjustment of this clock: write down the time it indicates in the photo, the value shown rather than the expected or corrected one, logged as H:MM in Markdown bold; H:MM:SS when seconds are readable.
**5:44**
